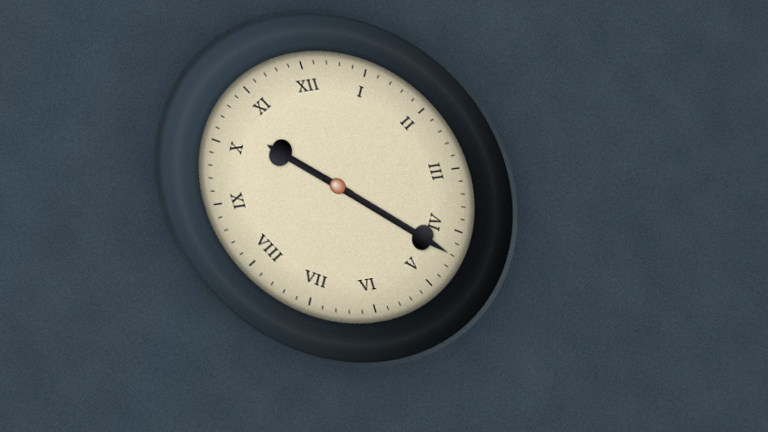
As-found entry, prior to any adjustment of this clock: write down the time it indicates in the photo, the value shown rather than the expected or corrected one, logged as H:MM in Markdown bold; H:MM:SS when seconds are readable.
**10:22**
